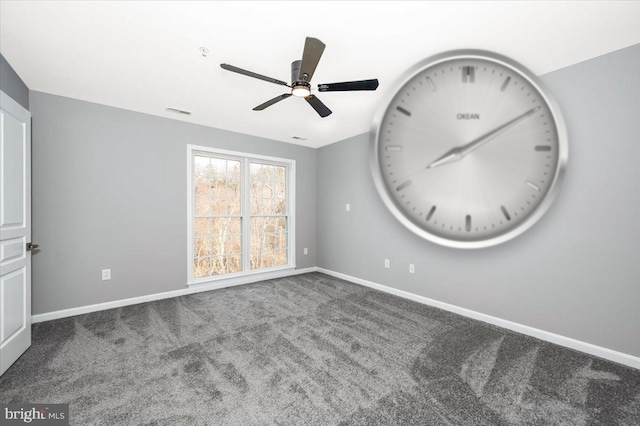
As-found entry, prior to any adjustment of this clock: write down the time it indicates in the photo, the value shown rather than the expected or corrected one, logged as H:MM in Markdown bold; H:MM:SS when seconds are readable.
**8:10**
